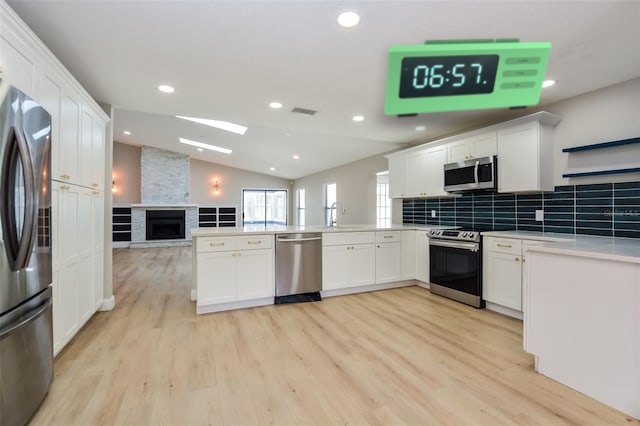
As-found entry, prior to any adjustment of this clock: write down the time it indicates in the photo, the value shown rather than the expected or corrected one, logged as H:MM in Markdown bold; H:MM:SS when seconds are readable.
**6:57**
